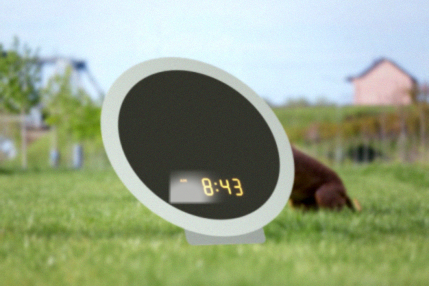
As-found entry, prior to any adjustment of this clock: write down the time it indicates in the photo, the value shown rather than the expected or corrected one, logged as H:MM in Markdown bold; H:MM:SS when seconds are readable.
**8:43**
